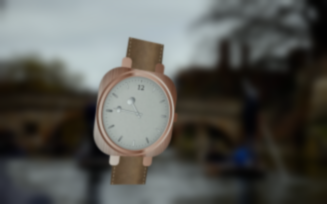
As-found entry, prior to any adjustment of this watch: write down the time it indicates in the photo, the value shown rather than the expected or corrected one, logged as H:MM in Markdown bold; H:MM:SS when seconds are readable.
**10:46**
